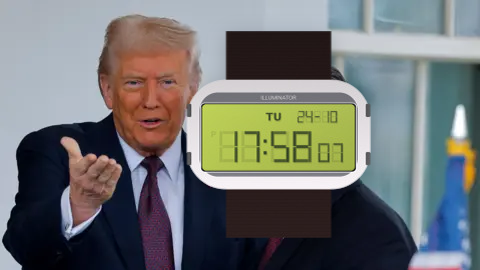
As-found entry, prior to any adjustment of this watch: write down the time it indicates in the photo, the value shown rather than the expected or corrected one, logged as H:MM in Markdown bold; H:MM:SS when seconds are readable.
**17:58:07**
